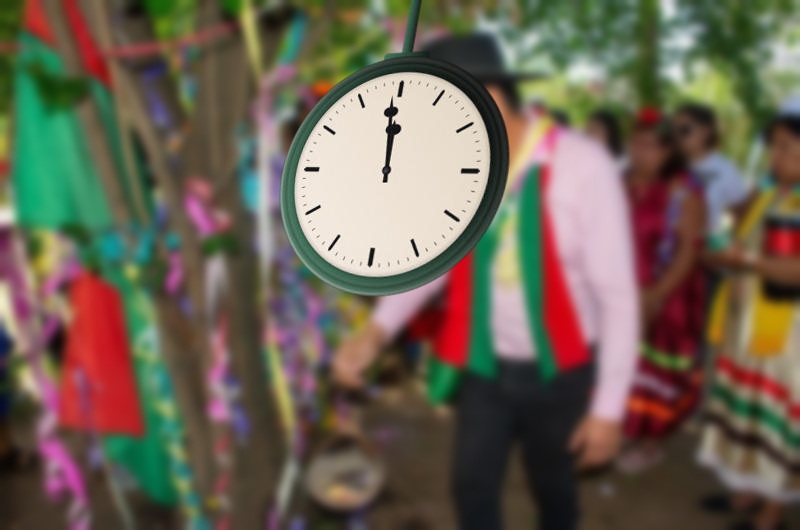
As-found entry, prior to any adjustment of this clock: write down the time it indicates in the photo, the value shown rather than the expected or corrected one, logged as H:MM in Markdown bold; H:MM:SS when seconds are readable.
**11:59**
